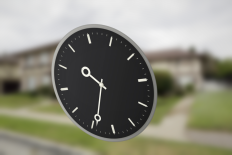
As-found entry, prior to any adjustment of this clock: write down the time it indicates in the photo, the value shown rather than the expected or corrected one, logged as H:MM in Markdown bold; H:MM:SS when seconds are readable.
**10:34**
